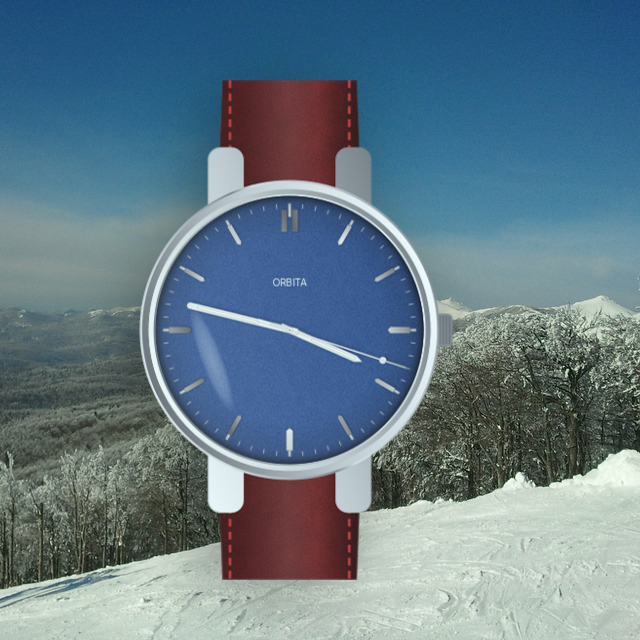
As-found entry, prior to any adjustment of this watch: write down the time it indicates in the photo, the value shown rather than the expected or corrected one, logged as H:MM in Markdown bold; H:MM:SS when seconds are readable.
**3:47:18**
